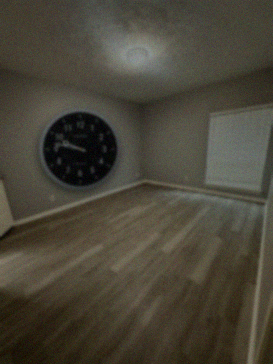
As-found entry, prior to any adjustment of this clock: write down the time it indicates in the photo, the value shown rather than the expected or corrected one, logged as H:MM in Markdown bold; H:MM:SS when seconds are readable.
**9:47**
